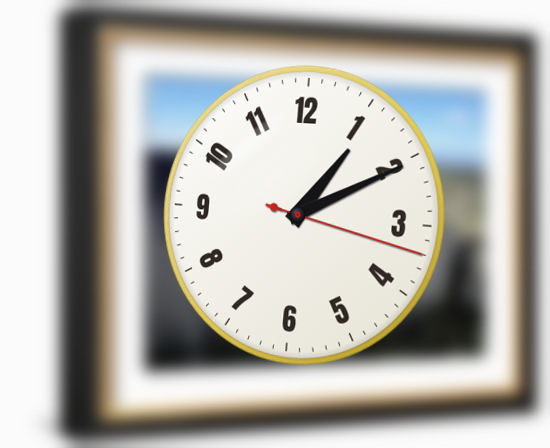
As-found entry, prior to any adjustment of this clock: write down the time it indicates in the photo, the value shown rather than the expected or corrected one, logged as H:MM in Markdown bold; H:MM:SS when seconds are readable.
**1:10:17**
